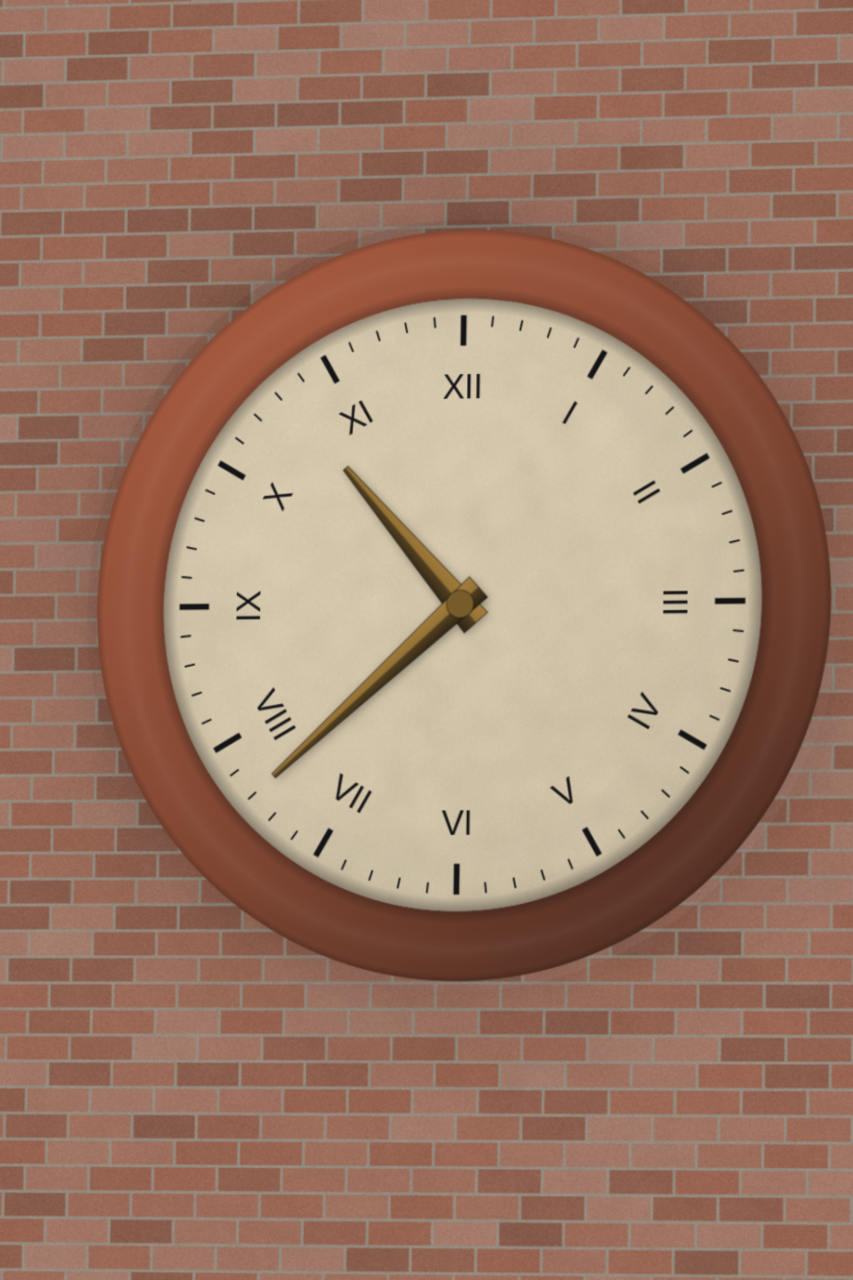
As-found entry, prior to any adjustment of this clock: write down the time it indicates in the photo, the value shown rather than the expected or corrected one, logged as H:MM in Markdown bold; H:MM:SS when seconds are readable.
**10:38**
